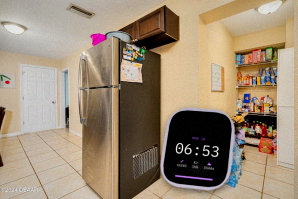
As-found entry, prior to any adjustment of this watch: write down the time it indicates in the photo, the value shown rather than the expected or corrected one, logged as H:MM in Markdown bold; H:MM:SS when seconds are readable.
**6:53**
